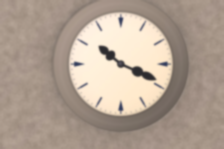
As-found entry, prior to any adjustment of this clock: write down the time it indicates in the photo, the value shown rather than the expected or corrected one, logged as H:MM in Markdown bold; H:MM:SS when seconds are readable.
**10:19**
